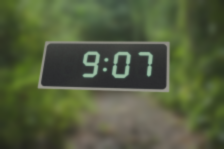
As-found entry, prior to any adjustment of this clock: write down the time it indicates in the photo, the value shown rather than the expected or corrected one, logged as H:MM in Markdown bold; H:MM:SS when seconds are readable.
**9:07**
